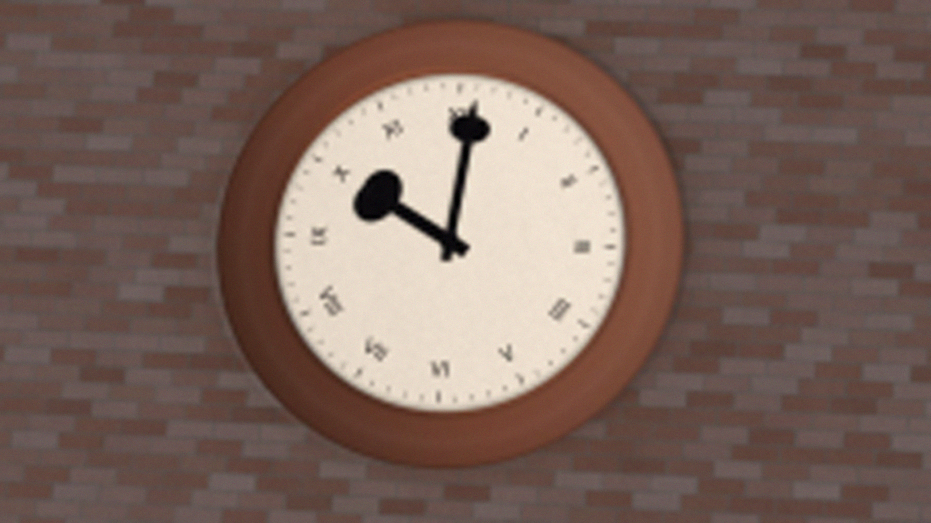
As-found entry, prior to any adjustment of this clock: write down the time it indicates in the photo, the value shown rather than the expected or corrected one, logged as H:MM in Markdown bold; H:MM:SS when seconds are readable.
**10:01**
